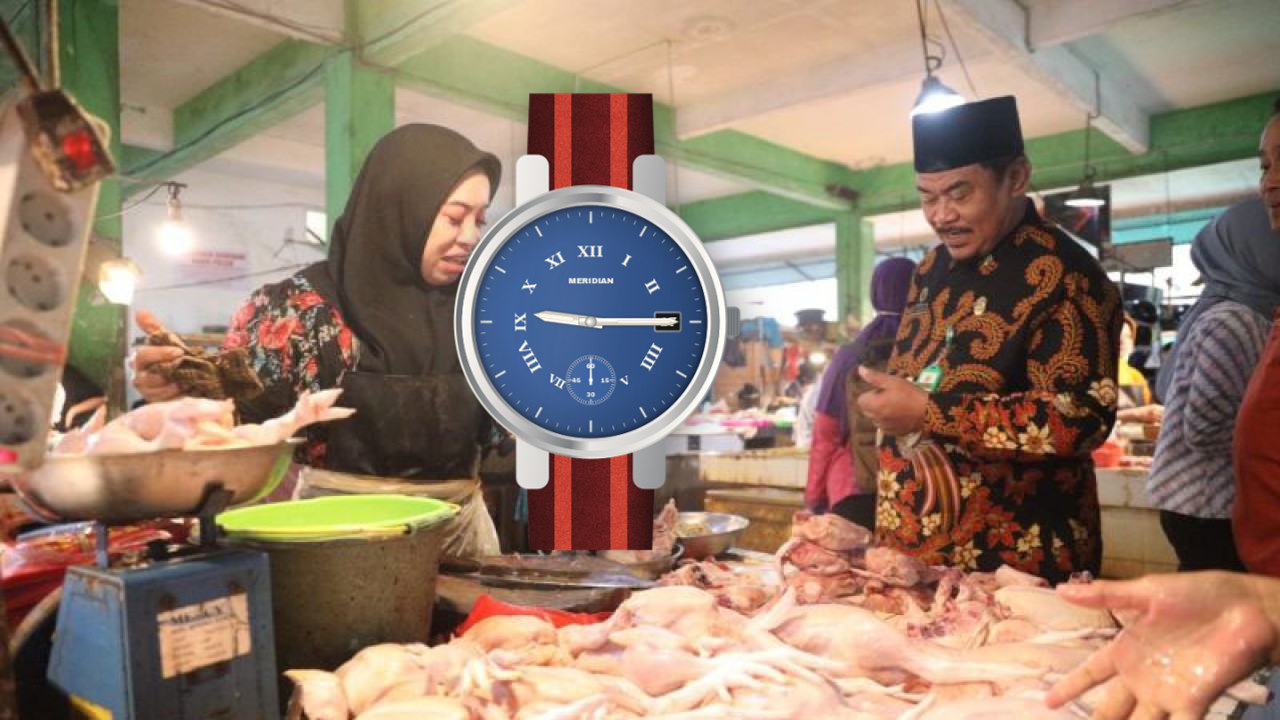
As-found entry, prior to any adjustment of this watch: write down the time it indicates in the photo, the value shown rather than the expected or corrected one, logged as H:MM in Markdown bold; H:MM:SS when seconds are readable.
**9:15**
